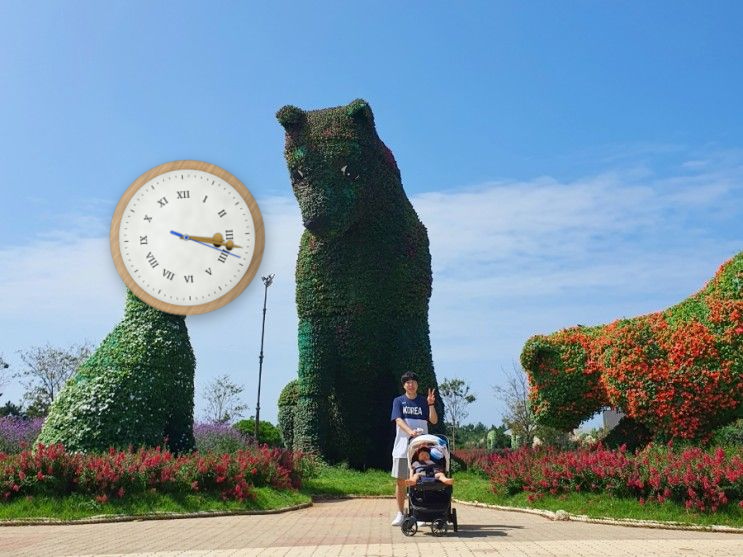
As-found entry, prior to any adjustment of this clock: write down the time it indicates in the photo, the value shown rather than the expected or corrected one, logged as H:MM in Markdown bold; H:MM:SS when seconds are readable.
**3:17:19**
